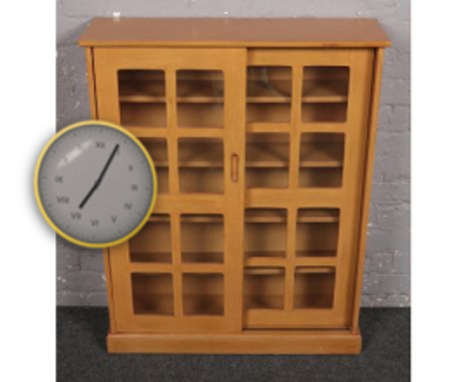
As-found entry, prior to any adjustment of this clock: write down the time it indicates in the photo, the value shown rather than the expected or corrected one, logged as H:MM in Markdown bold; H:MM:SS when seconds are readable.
**7:04**
